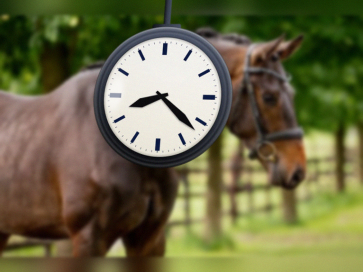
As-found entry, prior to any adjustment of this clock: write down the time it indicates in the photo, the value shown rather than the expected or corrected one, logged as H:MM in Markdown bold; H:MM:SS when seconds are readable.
**8:22**
